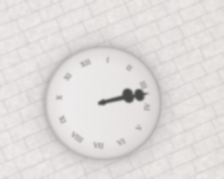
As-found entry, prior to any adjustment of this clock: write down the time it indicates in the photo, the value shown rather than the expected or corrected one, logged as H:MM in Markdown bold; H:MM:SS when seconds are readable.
**3:17**
